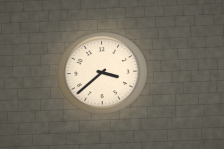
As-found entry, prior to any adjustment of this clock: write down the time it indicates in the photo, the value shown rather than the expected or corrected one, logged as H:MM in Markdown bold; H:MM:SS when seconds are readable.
**3:38**
